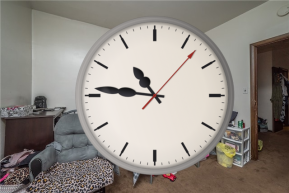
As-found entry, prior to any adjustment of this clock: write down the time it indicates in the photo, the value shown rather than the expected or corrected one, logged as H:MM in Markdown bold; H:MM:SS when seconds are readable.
**10:46:07**
